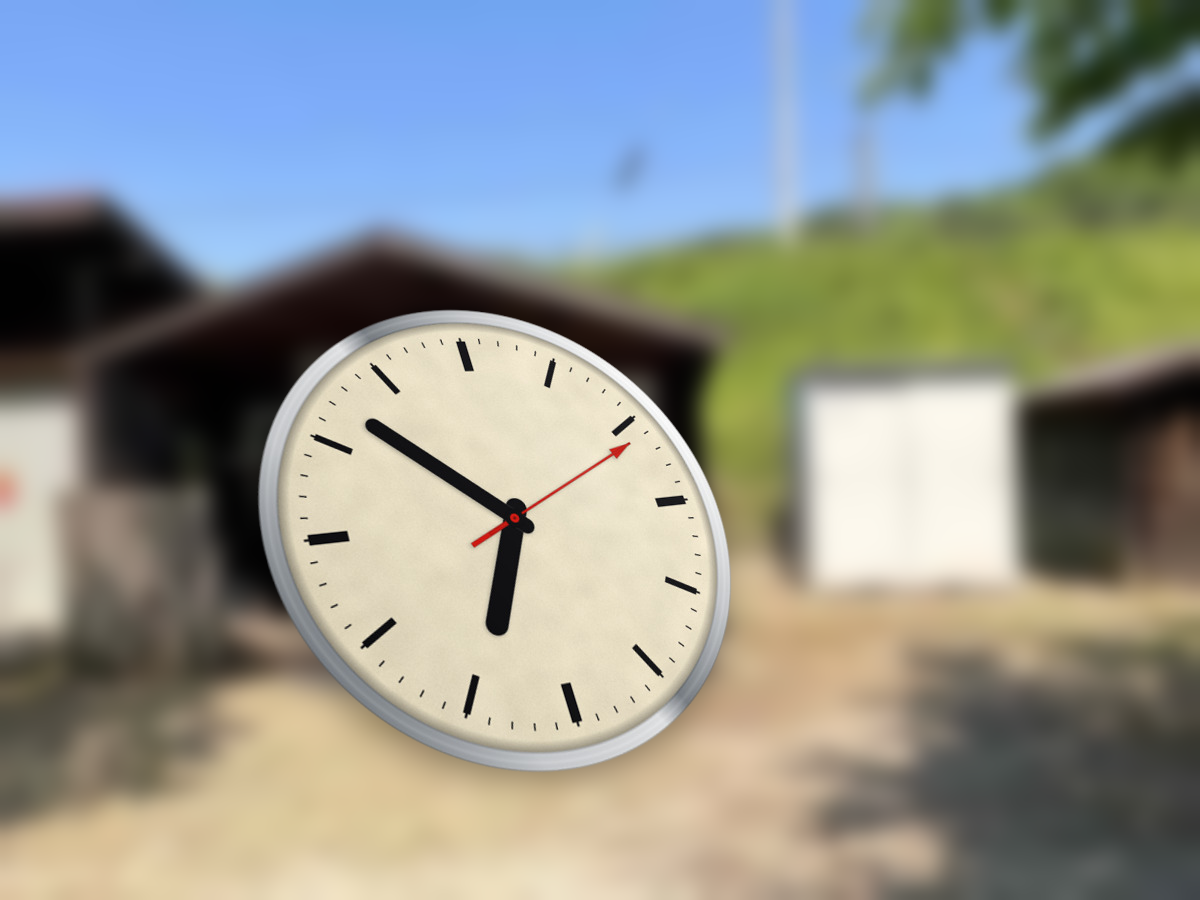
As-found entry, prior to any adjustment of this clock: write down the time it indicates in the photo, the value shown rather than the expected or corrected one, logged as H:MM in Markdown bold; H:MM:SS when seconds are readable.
**6:52:11**
